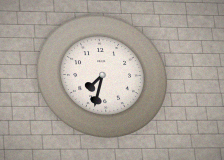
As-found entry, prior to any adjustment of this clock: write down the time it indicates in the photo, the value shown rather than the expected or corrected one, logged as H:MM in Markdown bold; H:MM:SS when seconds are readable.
**7:33**
